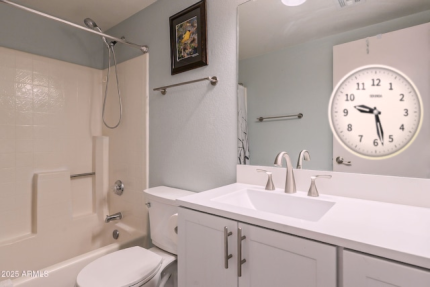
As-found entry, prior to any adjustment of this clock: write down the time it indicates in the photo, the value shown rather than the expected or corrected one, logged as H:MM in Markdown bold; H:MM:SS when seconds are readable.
**9:28**
